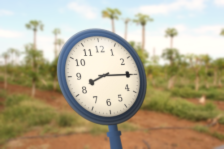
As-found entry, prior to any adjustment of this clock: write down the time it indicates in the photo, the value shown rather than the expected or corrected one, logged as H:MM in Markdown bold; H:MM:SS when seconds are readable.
**8:15**
